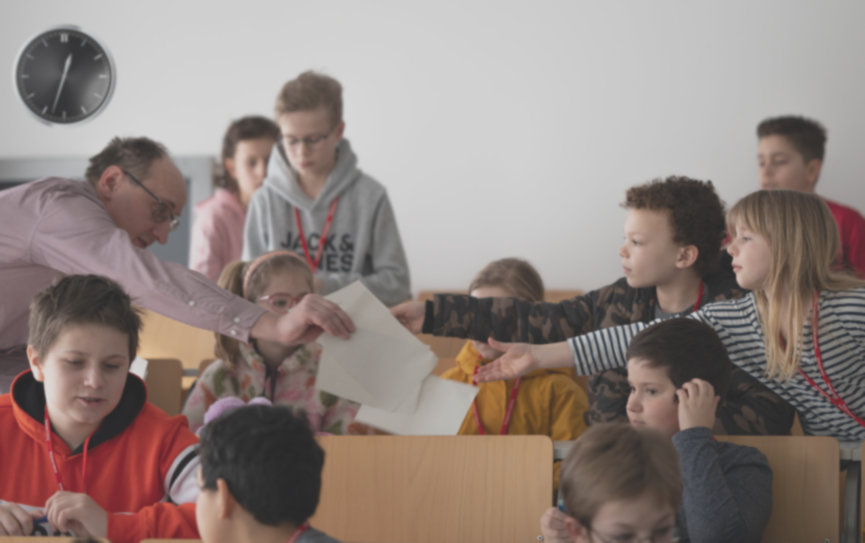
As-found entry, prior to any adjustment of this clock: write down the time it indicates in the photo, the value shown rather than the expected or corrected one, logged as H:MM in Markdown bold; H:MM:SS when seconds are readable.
**12:33**
